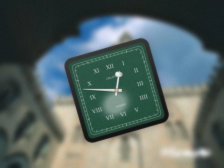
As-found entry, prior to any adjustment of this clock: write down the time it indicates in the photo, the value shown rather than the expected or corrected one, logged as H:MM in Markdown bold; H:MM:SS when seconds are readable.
**12:48**
